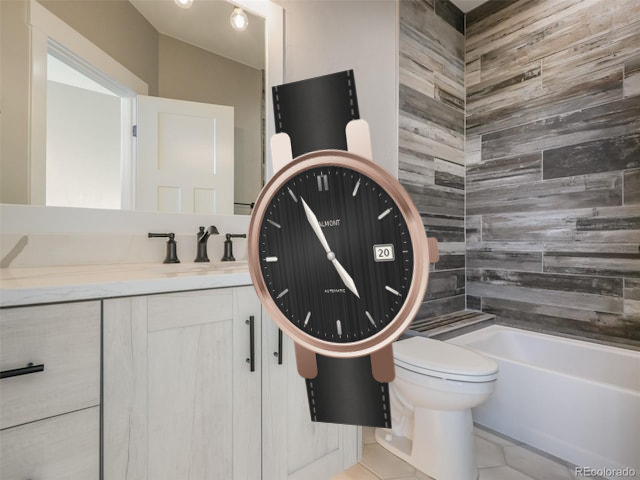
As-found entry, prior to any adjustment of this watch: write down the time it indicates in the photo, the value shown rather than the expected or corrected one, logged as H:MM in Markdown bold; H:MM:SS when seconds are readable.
**4:56**
